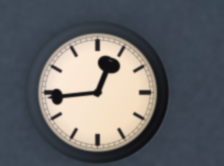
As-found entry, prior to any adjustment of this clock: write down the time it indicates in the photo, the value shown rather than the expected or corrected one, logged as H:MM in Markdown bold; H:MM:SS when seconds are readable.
**12:44**
